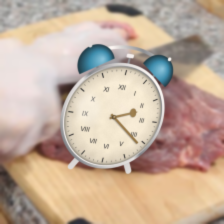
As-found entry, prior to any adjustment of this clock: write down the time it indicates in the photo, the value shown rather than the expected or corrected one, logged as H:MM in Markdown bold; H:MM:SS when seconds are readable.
**2:21**
